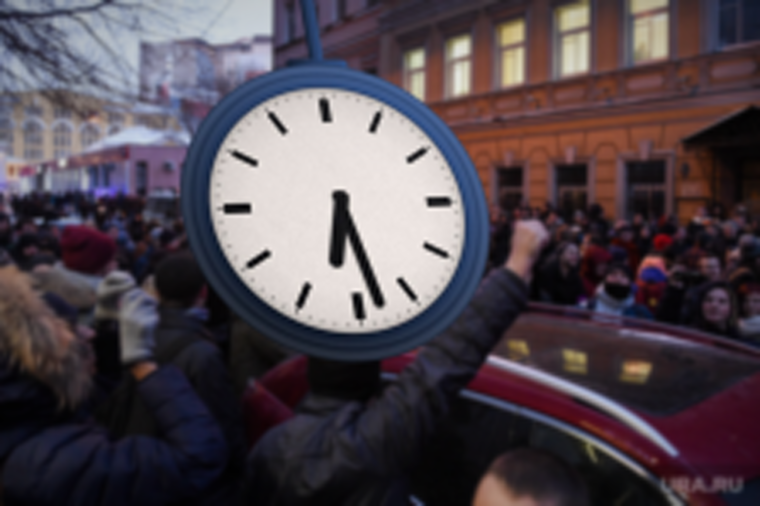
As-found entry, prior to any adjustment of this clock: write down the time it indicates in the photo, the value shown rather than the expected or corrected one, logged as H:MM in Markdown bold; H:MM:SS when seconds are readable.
**6:28**
